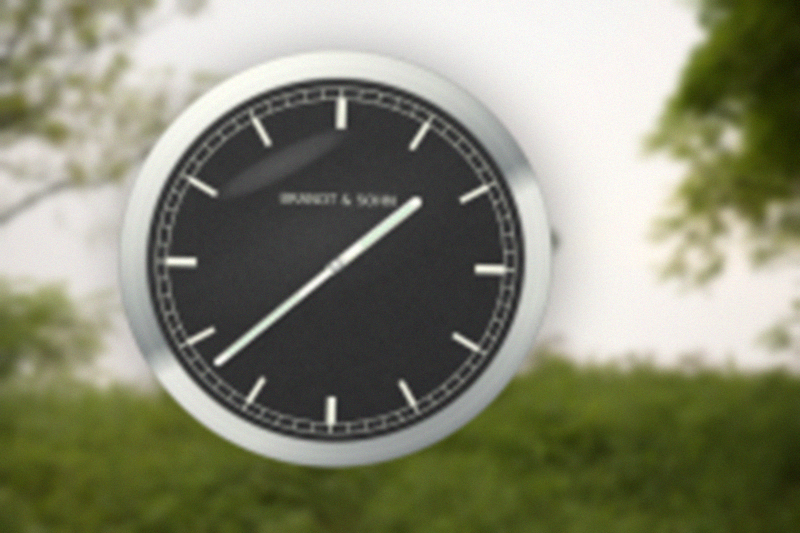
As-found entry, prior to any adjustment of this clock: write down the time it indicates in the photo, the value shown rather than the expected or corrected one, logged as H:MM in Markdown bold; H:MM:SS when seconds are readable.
**1:38**
